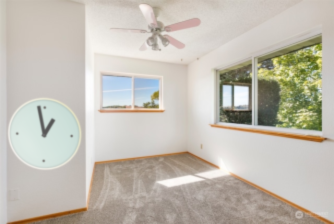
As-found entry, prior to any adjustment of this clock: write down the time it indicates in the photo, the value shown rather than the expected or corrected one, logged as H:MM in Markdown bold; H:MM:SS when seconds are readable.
**12:58**
